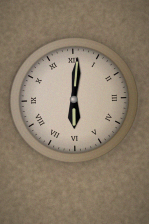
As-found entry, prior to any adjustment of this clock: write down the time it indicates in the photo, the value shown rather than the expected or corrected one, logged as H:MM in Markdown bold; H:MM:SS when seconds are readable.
**6:01**
